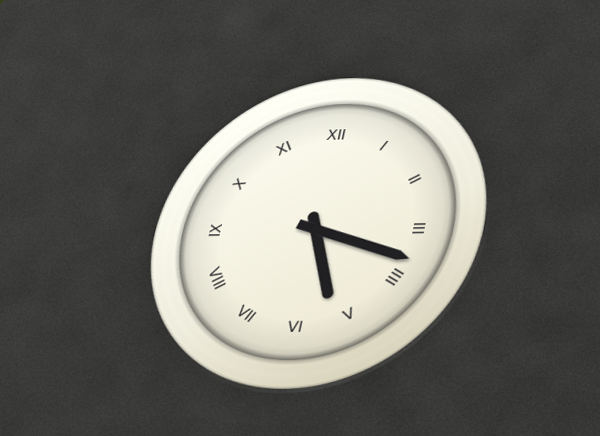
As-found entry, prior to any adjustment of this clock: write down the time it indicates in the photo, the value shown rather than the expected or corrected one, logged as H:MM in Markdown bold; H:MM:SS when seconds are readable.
**5:18**
